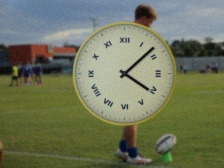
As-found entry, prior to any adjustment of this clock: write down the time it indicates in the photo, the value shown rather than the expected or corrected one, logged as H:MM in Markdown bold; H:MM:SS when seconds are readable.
**4:08**
